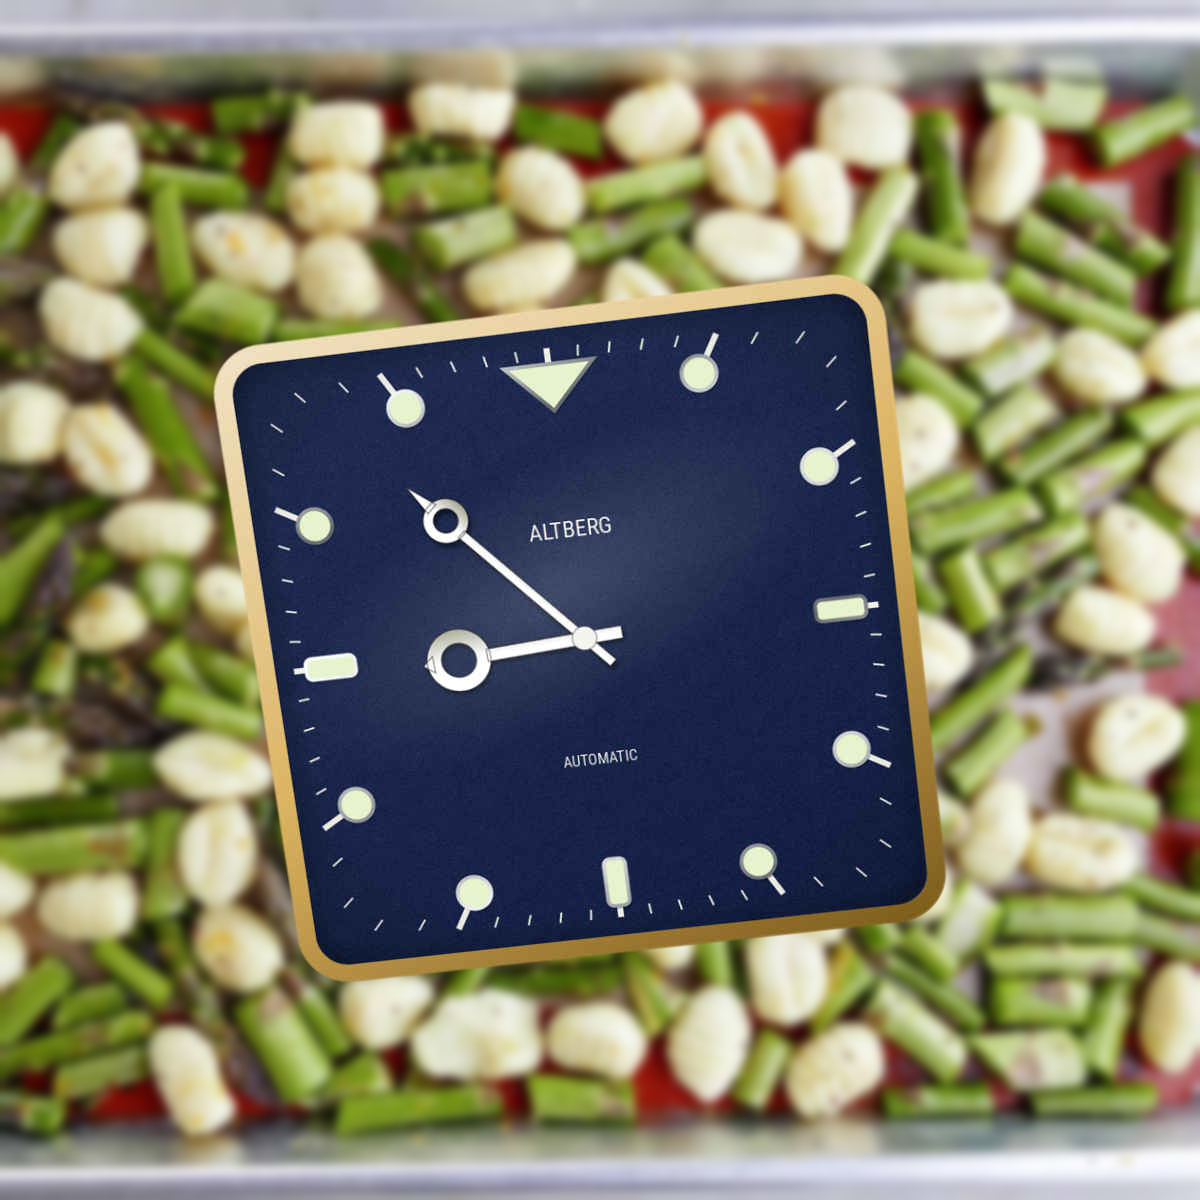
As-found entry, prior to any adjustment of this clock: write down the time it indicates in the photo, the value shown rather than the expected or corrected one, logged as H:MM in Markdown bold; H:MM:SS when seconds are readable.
**8:53**
